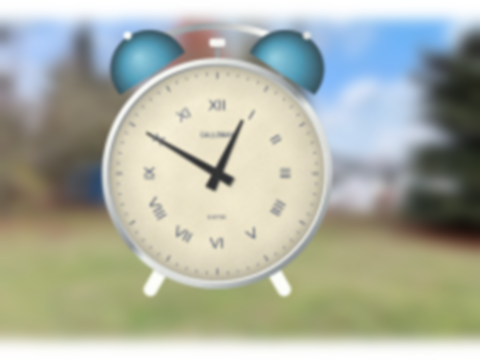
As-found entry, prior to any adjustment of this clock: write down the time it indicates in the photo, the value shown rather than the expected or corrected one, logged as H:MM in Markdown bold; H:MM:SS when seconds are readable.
**12:50**
